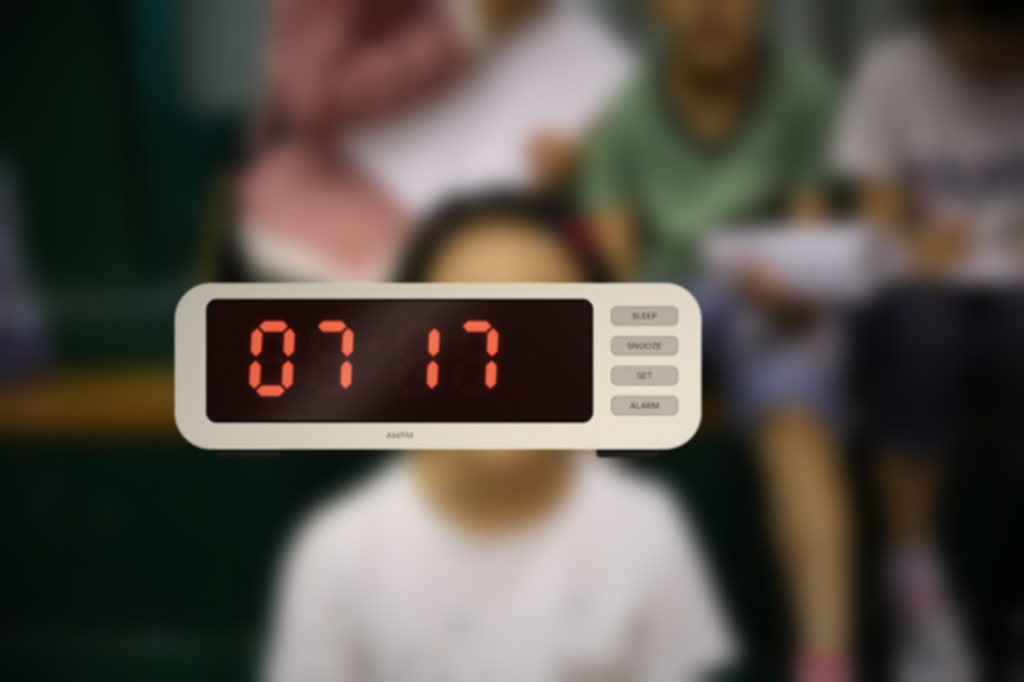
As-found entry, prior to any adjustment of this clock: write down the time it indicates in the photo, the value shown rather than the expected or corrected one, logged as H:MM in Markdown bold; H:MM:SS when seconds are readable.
**7:17**
